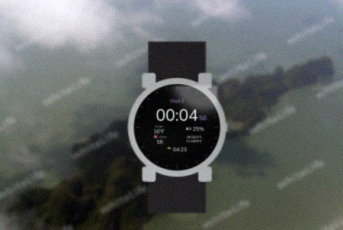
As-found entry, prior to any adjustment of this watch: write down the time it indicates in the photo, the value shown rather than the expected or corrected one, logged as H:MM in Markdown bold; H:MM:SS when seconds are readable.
**0:04**
